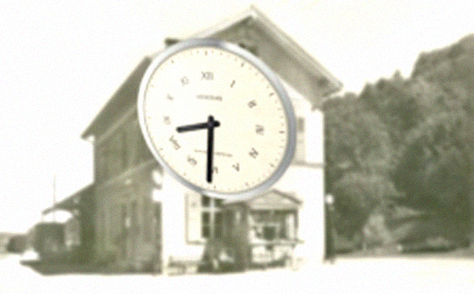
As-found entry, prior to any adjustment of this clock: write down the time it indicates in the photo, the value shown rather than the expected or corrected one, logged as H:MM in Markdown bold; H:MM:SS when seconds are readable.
**8:31**
